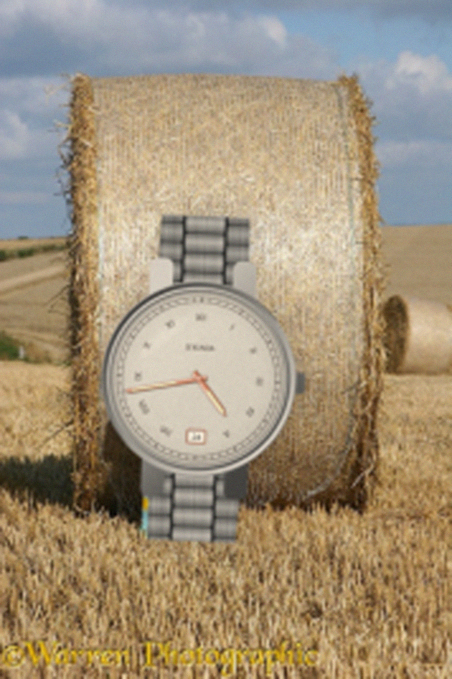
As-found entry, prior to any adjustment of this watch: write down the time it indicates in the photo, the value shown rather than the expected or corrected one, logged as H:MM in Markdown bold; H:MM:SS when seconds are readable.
**4:43**
